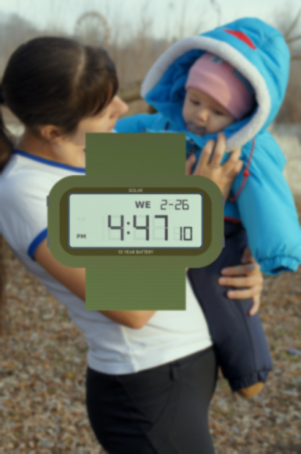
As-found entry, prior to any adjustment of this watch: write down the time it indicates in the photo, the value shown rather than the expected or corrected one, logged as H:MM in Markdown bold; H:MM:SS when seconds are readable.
**4:47:10**
